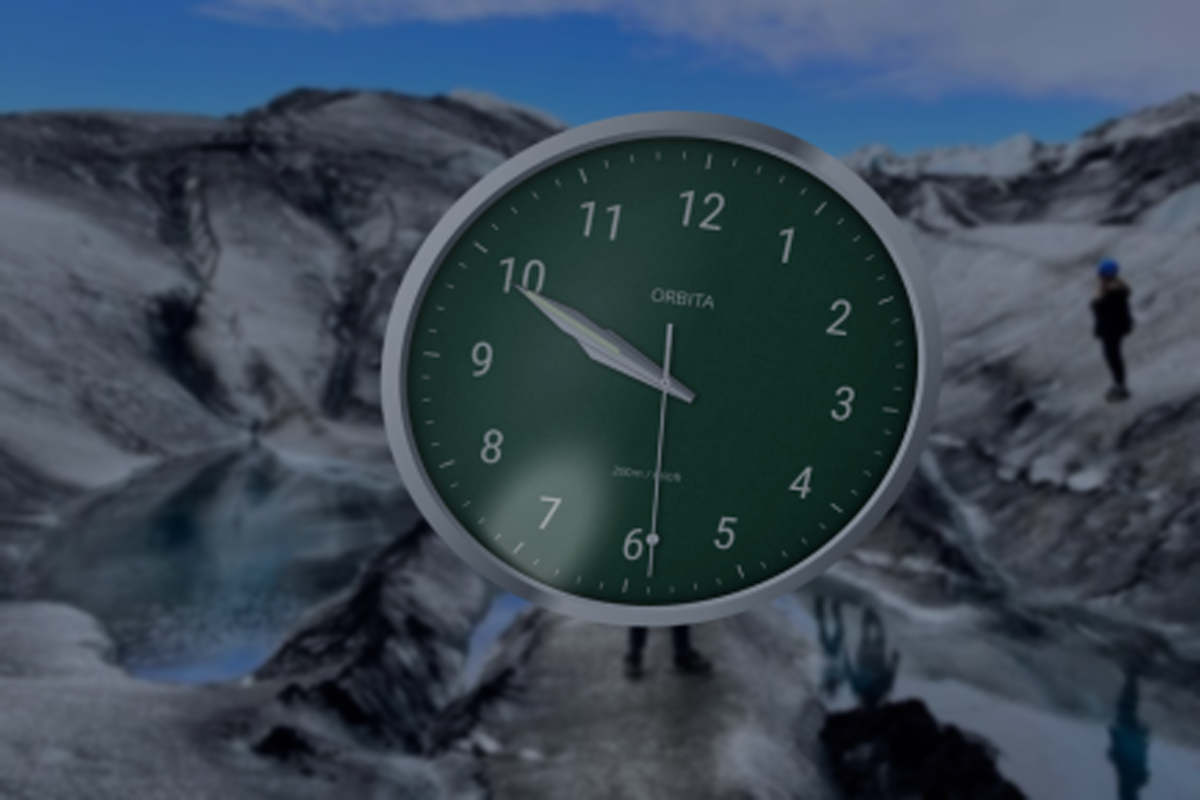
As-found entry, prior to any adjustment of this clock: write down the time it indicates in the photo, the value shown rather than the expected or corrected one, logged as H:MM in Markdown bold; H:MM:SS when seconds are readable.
**9:49:29**
